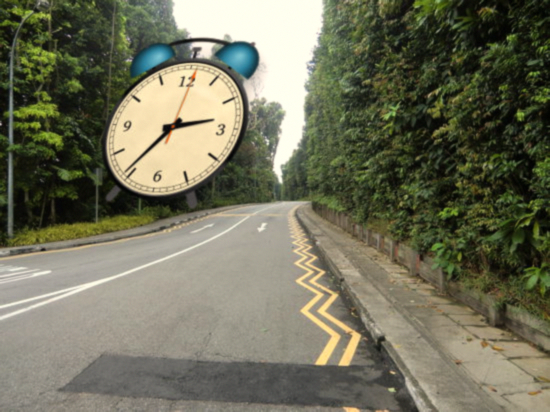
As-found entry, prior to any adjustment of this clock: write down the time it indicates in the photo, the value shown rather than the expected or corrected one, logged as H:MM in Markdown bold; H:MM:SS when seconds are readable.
**2:36:01**
